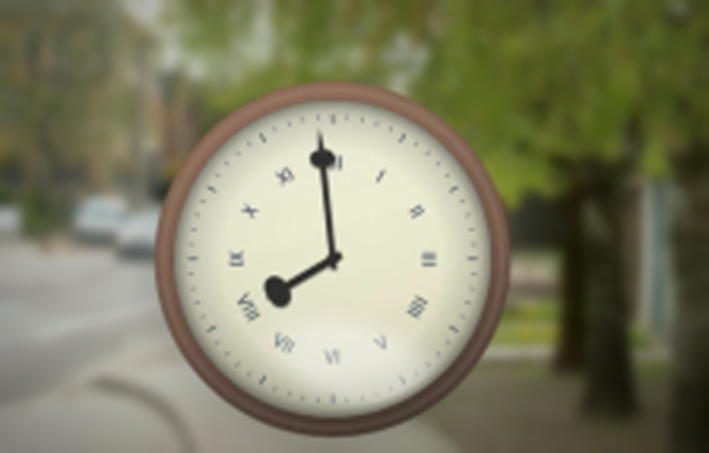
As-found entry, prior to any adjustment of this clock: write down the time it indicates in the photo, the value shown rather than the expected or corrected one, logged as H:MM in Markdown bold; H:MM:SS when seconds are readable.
**7:59**
